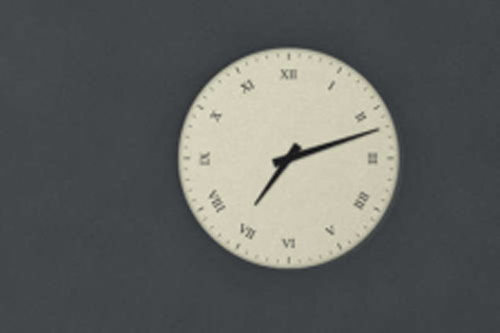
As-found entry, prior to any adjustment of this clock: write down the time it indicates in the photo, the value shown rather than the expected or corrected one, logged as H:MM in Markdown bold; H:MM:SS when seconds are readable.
**7:12**
